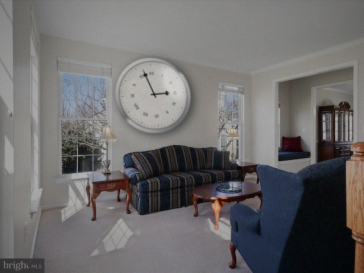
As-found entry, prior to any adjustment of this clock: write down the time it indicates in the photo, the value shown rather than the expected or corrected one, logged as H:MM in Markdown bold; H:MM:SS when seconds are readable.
**2:57**
